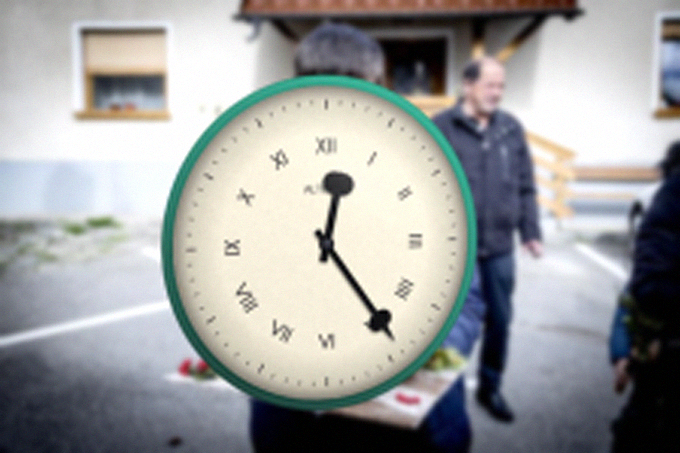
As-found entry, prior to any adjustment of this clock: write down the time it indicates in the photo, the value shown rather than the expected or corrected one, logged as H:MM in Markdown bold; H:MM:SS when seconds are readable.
**12:24**
